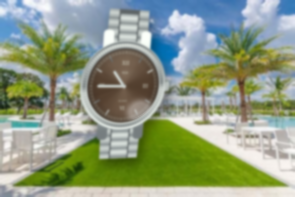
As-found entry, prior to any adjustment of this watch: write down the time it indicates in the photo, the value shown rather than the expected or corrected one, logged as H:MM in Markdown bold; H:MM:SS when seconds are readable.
**10:45**
